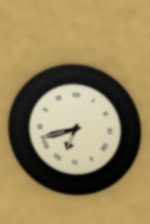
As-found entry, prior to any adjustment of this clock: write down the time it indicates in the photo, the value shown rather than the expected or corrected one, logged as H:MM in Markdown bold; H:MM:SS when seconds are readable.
**6:42**
